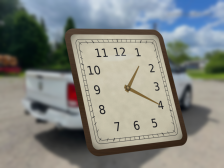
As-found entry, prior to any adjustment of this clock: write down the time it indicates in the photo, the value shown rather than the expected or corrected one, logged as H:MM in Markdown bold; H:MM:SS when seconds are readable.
**1:20**
